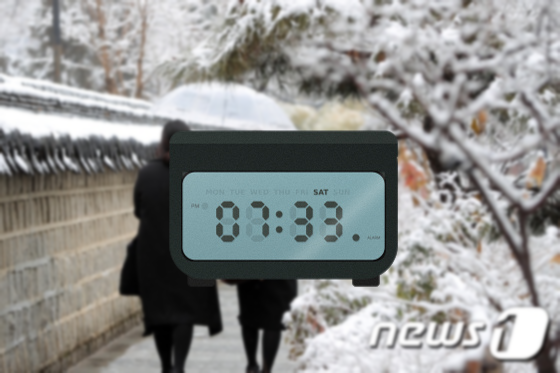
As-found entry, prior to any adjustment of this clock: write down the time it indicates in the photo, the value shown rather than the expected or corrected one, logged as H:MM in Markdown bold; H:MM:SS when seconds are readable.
**7:33**
